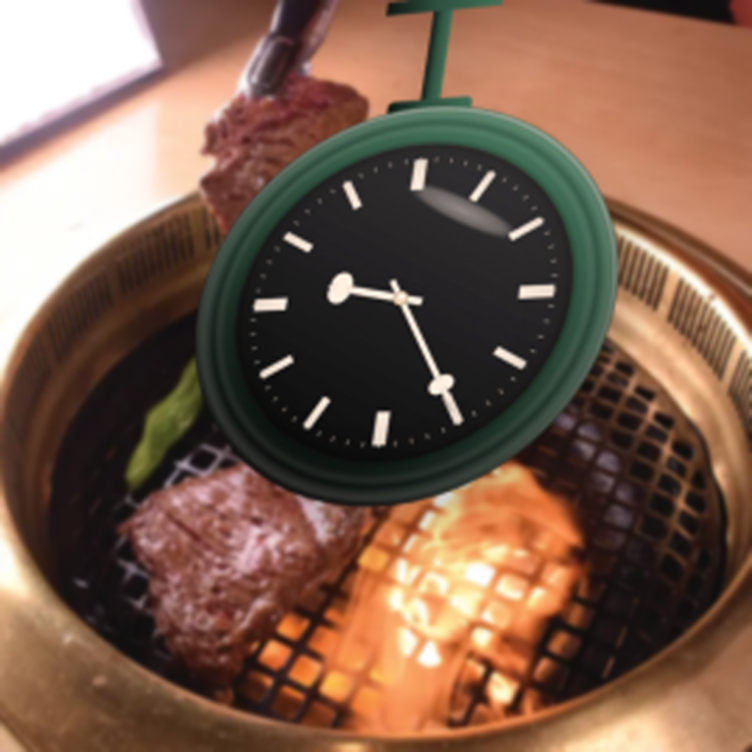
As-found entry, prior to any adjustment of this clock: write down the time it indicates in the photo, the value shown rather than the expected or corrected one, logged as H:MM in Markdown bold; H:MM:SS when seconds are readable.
**9:25**
